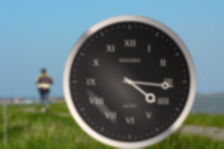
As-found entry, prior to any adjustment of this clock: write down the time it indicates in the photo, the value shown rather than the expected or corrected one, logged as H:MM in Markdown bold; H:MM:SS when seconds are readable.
**4:16**
